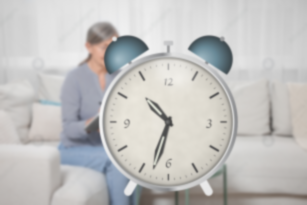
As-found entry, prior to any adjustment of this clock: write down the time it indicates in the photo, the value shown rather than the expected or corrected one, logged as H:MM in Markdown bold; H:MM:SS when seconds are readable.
**10:33**
